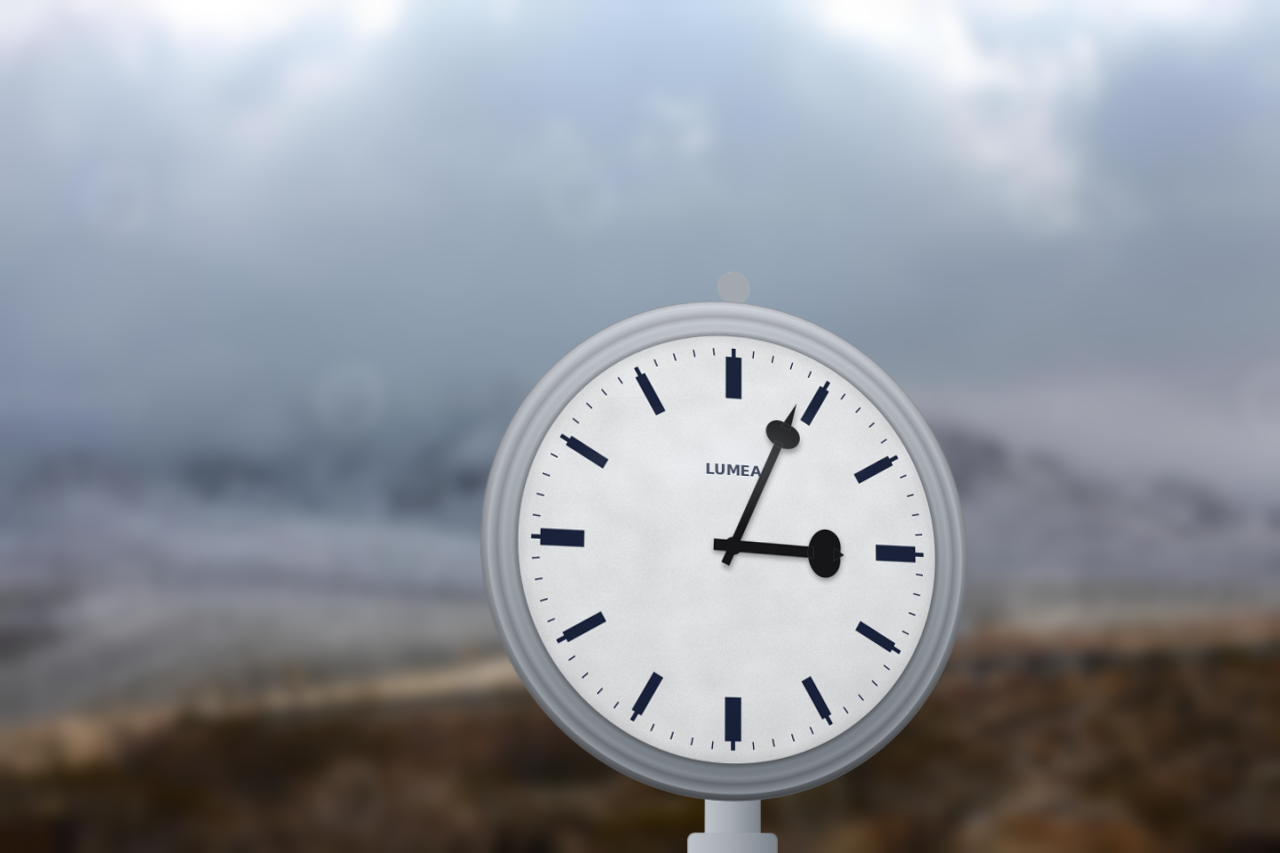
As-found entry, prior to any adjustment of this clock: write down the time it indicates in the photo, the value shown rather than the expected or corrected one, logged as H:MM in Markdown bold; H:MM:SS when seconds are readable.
**3:04**
